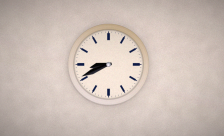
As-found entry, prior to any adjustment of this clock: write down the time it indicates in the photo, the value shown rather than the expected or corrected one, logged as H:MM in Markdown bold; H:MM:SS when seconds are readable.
**8:41**
